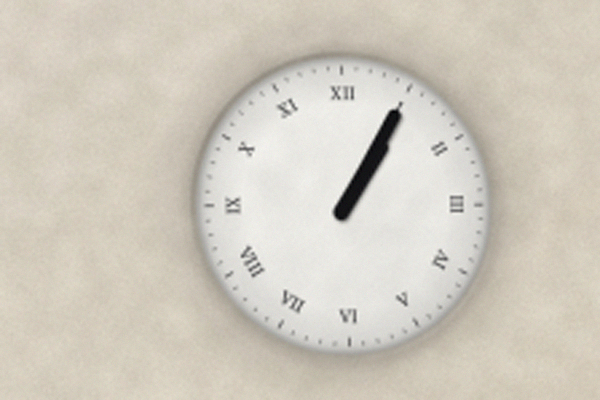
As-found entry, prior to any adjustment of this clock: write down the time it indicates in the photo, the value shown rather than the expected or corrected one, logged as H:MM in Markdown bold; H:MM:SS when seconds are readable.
**1:05**
